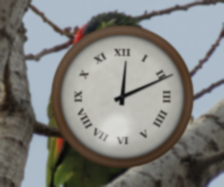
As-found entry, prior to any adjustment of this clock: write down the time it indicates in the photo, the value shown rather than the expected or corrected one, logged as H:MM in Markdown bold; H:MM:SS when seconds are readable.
**12:11**
